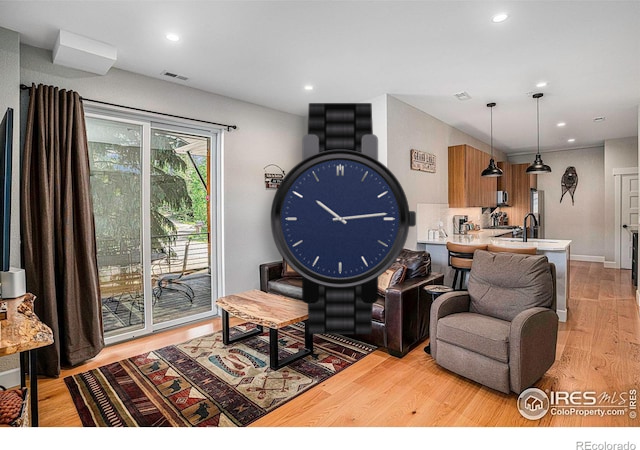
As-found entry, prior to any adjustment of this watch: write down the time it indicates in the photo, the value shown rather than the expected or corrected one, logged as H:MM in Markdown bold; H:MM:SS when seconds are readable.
**10:14**
